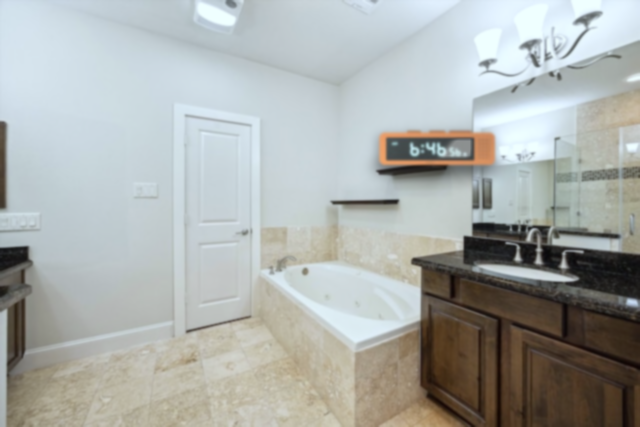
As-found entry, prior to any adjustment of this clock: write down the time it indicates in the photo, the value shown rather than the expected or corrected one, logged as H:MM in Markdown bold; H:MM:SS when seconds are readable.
**6:46**
